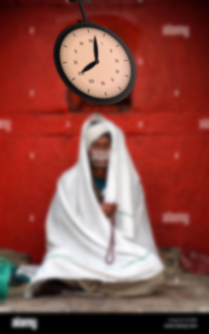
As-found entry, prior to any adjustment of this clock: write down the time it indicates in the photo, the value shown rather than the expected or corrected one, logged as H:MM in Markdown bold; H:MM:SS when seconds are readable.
**8:02**
